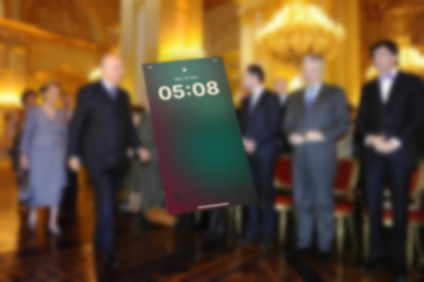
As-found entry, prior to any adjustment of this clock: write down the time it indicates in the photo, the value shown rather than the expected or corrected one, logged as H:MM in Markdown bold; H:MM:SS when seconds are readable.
**5:08**
